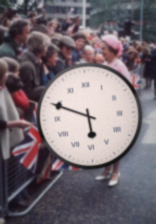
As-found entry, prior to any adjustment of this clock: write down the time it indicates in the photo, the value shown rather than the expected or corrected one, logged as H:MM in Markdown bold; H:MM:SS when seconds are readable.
**5:49**
